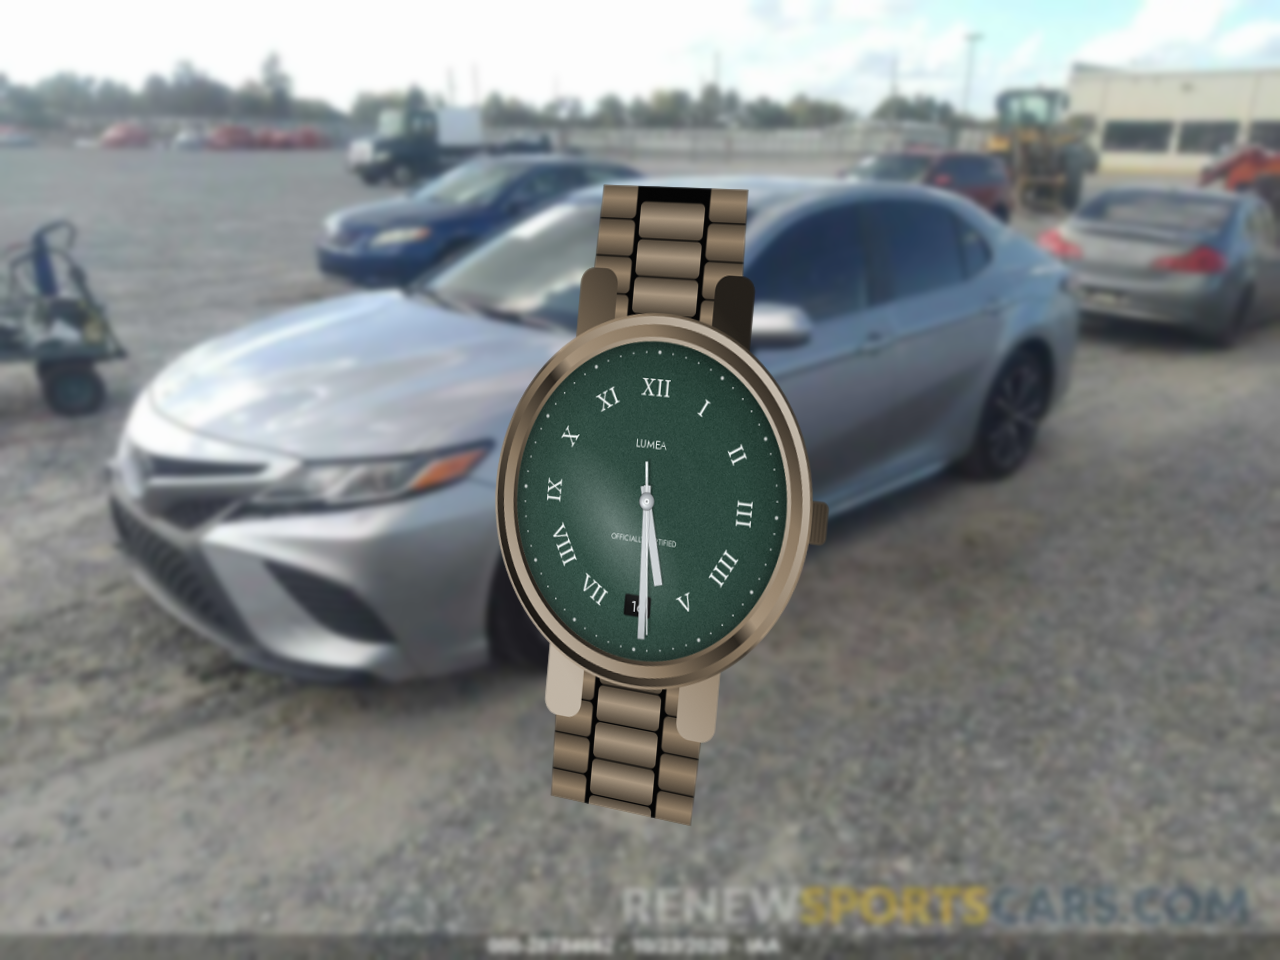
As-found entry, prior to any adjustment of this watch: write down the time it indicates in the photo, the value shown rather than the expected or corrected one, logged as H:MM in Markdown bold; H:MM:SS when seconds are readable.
**5:29:29**
